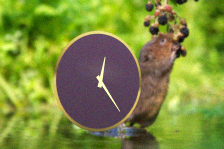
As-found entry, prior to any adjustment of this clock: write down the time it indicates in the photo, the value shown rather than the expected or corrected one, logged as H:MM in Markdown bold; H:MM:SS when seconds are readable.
**12:24**
